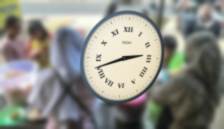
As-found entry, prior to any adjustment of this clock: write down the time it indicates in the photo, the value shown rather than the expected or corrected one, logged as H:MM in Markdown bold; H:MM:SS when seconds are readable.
**2:42**
